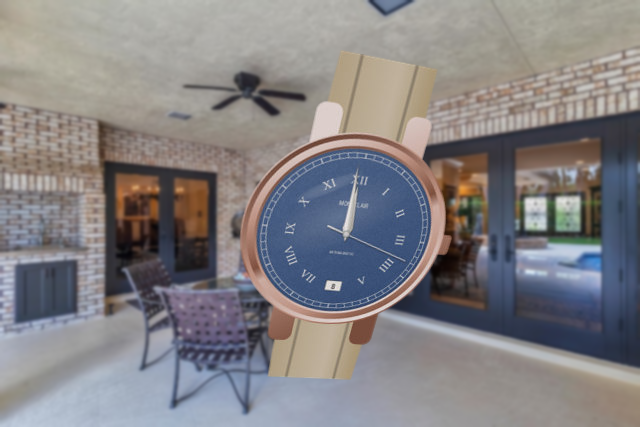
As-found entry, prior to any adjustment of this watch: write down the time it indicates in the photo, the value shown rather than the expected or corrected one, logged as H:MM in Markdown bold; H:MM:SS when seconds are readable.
**11:59:18**
